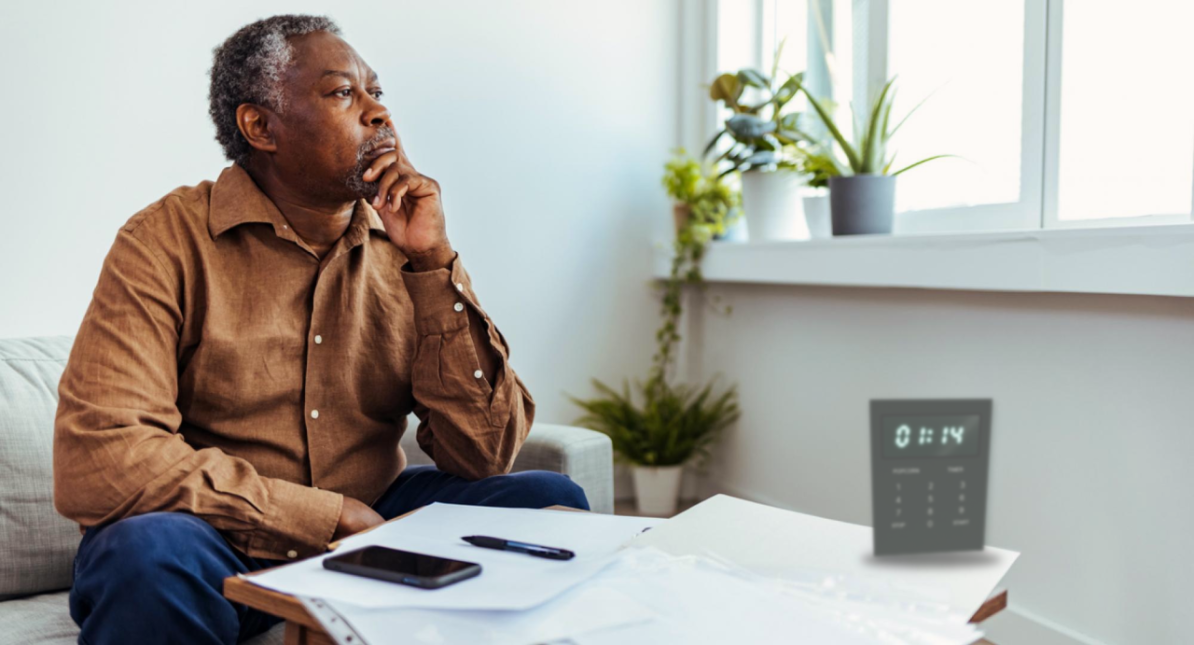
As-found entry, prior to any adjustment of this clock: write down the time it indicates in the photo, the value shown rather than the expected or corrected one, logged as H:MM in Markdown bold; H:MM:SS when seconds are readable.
**1:14**
